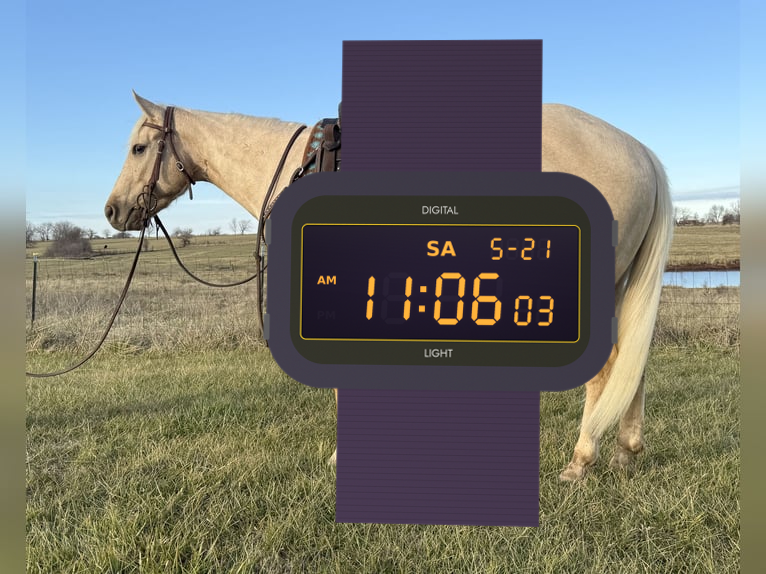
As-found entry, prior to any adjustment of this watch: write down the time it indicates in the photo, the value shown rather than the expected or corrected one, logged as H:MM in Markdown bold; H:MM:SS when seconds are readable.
**11:06:03**
